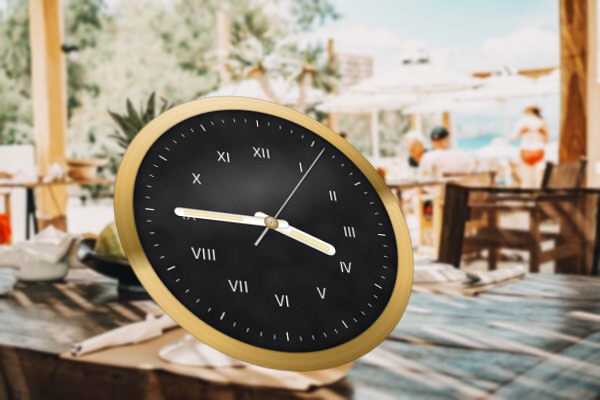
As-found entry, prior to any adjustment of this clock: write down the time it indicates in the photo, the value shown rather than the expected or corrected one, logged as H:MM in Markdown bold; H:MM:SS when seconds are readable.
**3:45:06**
